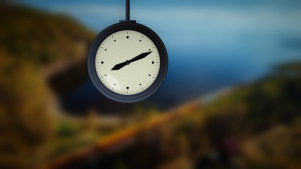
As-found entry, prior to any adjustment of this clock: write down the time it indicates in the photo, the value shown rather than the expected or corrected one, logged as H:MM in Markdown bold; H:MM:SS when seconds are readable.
**8:11**
